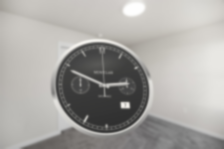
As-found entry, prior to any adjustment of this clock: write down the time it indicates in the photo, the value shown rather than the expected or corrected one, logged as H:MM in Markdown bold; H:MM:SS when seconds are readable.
**2:49**
